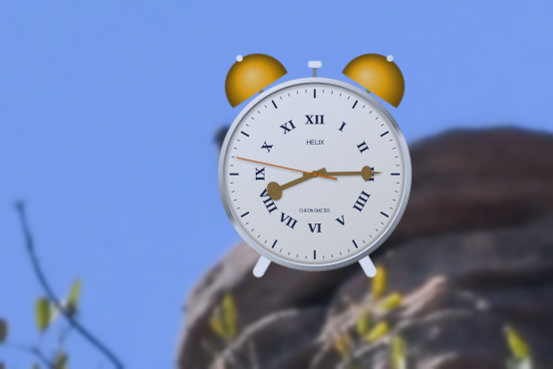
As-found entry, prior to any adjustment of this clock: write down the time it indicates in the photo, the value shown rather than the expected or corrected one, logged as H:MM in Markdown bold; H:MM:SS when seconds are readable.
**8:14:47**
